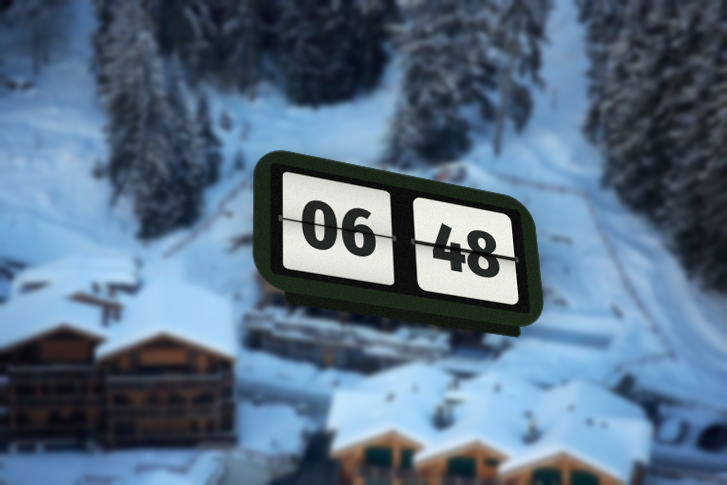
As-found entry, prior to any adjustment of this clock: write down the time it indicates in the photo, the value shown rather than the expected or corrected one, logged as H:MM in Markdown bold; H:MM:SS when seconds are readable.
**6:48**
